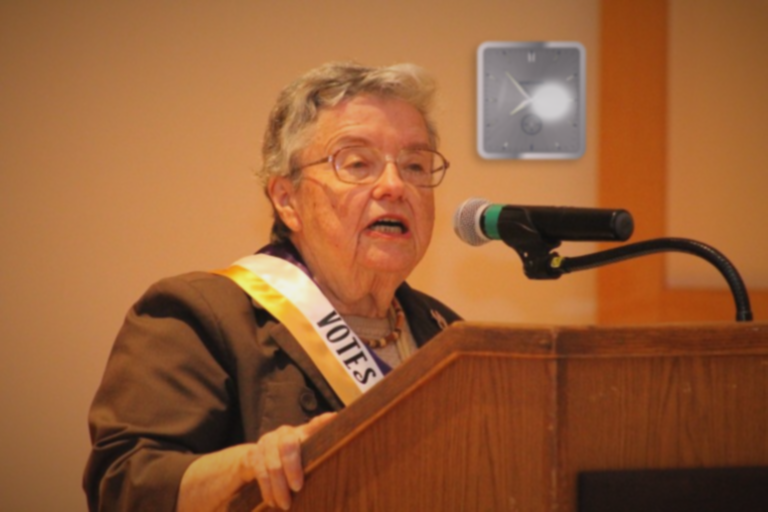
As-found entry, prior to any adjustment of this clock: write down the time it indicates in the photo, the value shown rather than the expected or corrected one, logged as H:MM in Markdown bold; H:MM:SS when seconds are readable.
**7:53**
